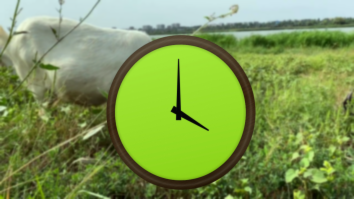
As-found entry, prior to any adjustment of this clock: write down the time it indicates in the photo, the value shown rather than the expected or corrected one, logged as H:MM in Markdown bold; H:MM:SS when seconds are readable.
**4:00**
